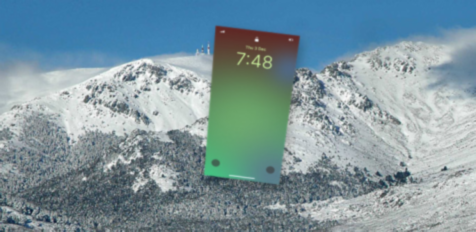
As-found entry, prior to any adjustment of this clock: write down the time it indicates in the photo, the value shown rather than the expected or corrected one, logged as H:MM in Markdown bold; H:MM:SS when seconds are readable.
**7:48**
